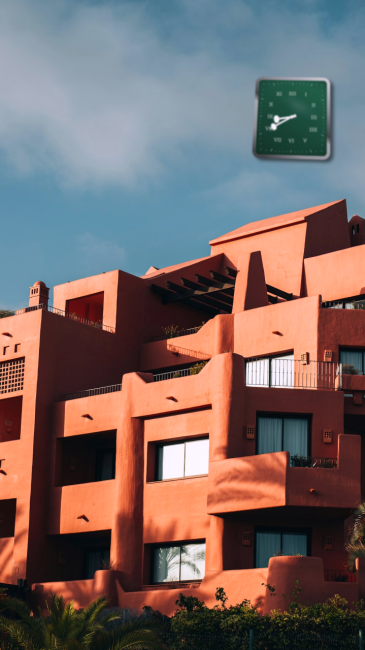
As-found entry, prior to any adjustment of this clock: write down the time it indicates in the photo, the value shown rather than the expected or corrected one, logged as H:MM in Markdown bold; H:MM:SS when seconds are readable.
**8:40**
